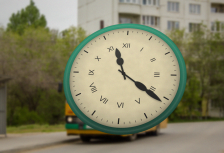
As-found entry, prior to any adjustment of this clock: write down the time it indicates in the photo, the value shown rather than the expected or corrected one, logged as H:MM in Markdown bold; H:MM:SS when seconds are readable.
**11:21**
